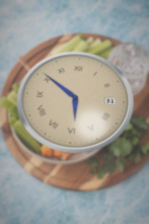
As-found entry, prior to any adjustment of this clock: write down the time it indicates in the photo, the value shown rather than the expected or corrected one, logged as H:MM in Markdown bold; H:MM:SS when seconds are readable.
**5:51**
